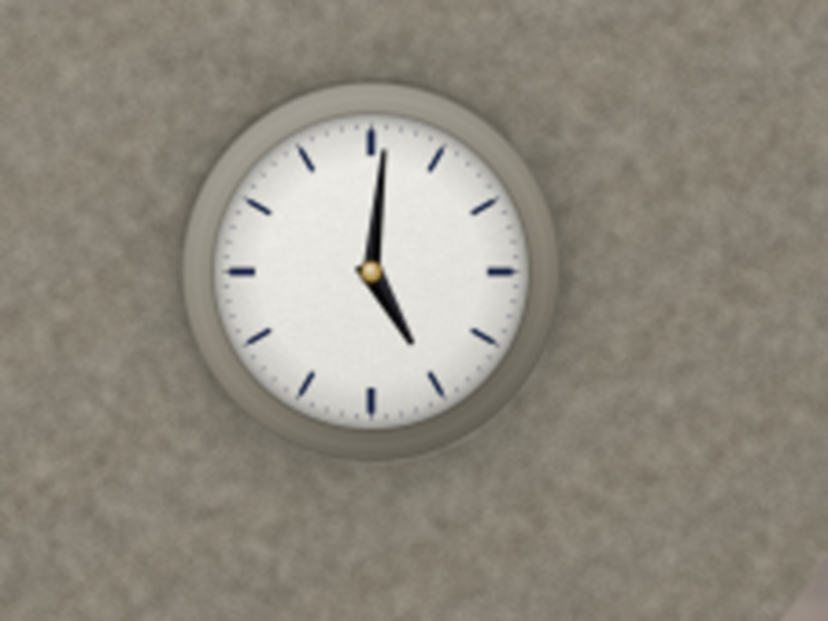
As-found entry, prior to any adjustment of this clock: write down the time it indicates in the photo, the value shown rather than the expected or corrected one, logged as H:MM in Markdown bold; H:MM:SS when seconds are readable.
**5:01**
